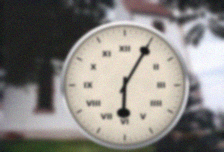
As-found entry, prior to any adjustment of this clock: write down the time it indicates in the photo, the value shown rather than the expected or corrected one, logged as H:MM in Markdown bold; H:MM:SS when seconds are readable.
**6:05**
